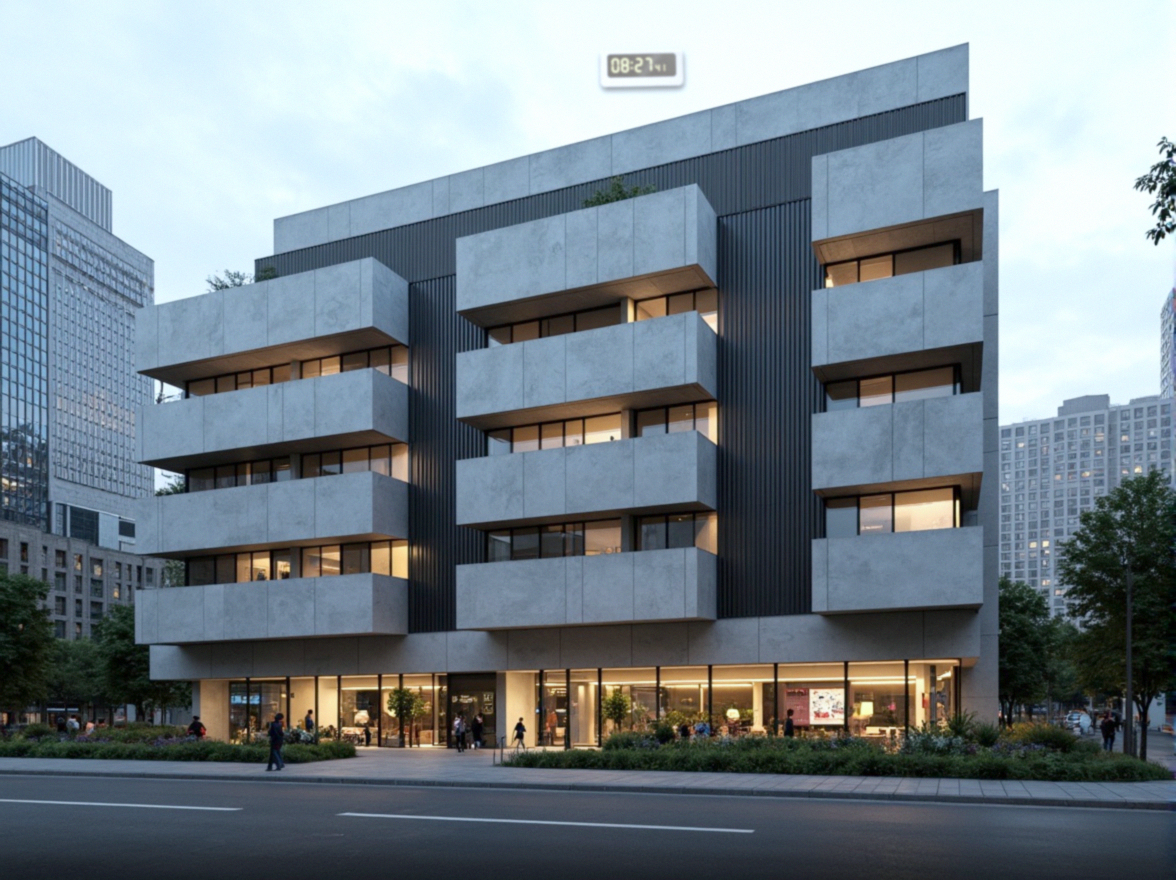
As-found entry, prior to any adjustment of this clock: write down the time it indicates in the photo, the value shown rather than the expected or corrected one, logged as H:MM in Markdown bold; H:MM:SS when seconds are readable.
**8:27**
